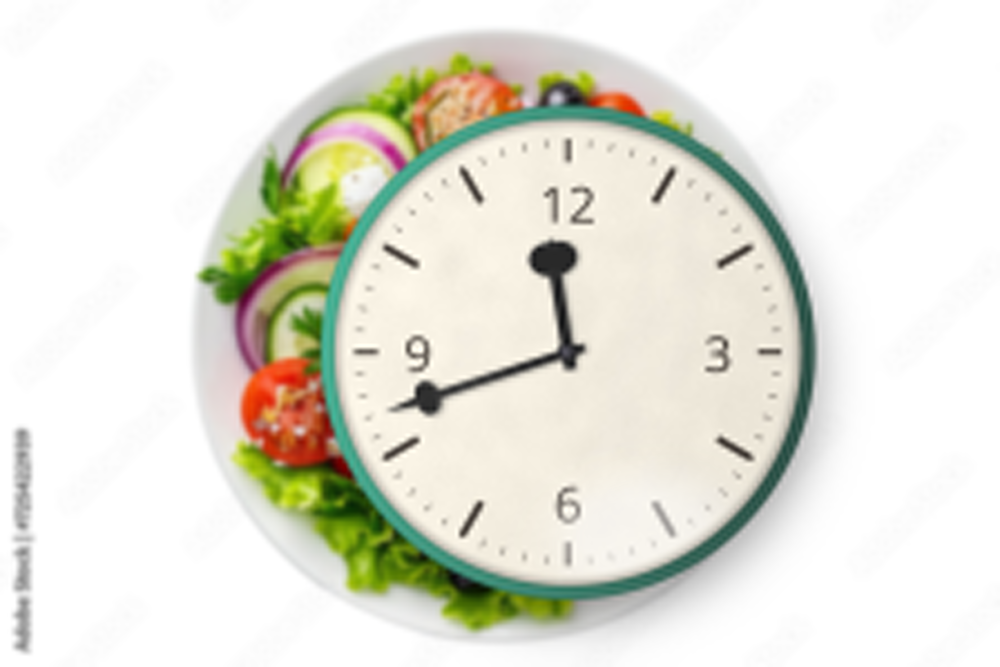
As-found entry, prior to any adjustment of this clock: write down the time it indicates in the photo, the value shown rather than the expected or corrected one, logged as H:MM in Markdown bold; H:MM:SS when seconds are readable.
**11:42**
